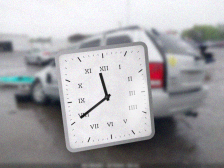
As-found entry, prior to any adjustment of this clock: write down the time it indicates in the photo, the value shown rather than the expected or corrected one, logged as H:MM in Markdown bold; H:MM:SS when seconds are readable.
**11:40**
